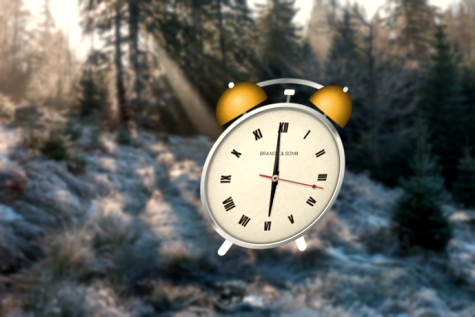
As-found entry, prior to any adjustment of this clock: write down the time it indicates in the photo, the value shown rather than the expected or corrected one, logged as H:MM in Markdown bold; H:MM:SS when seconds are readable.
**5:59:17**
